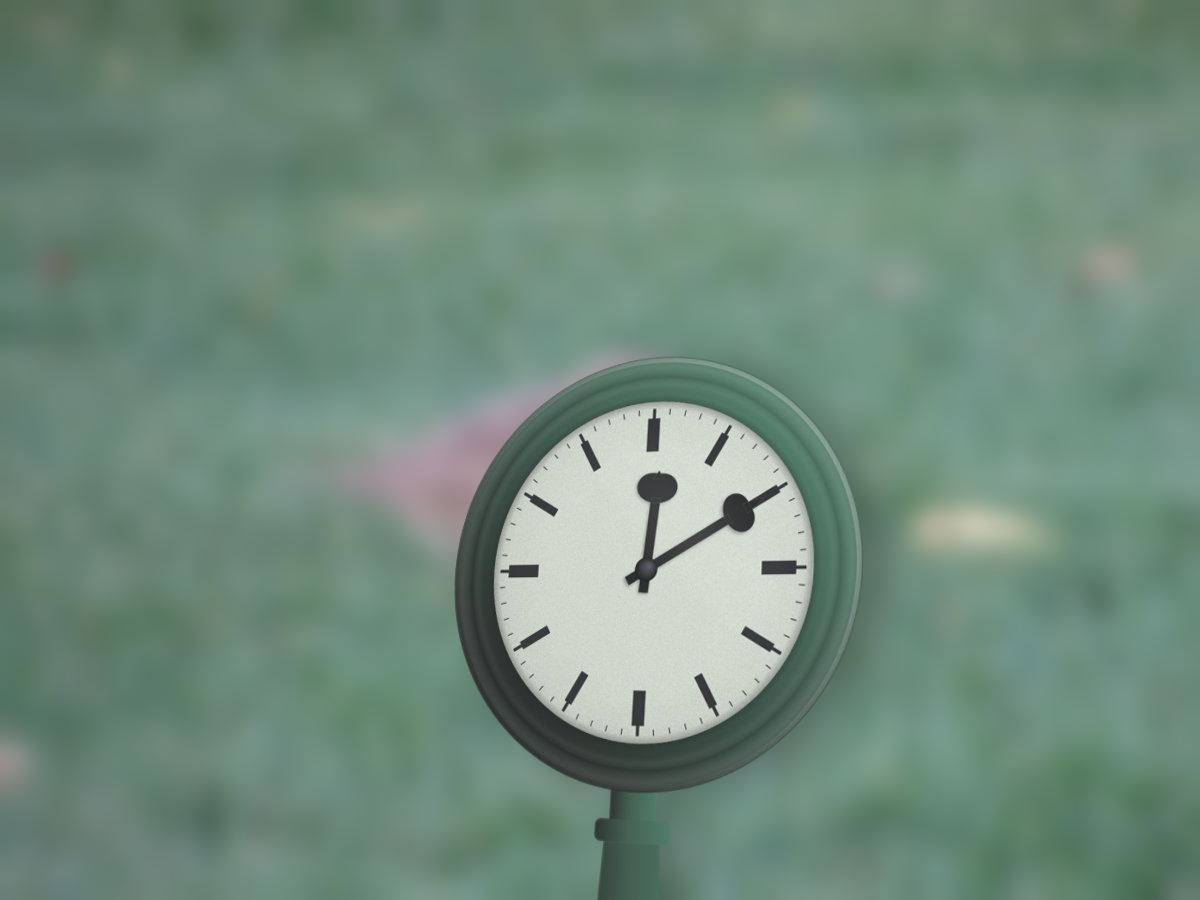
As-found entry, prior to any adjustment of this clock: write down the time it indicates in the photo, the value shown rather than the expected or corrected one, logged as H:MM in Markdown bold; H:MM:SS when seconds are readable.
**12:10**
